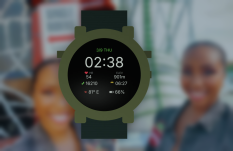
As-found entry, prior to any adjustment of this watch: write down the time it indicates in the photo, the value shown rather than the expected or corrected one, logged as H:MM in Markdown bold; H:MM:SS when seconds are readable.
**2:38**
